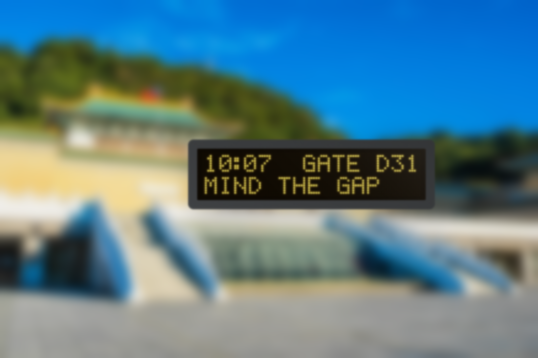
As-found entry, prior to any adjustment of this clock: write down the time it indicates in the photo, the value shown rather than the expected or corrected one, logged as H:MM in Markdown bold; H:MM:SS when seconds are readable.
**10:07**
